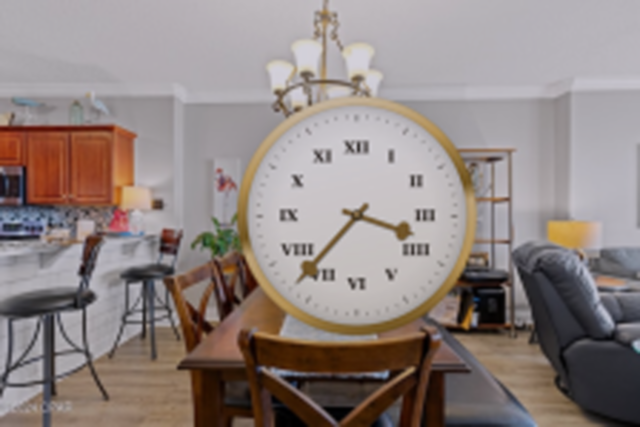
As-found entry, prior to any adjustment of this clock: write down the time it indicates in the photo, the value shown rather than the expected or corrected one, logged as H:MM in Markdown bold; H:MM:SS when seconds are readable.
**3:37**
